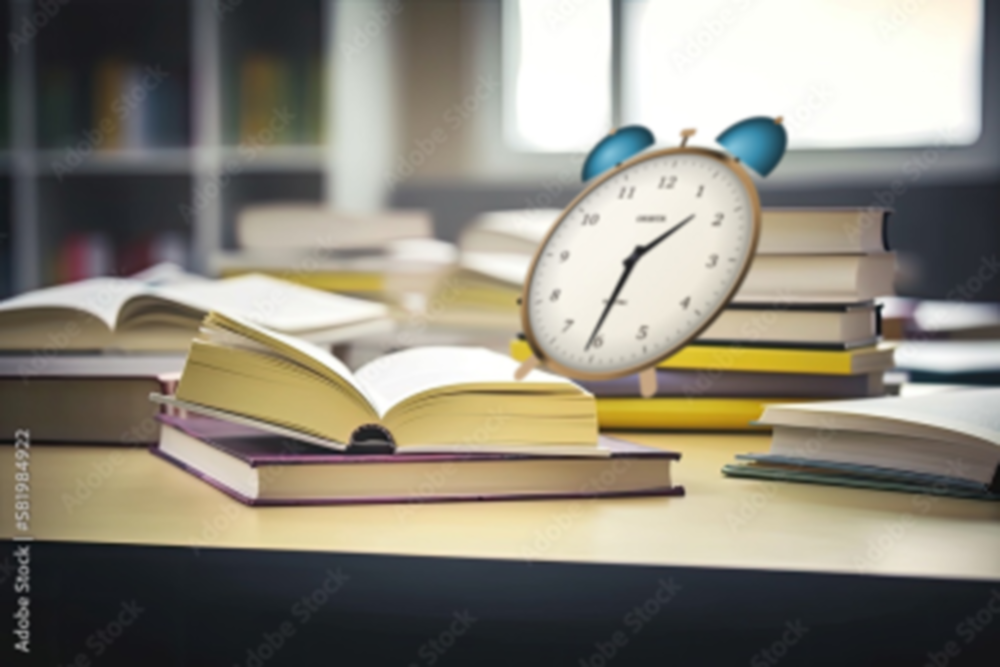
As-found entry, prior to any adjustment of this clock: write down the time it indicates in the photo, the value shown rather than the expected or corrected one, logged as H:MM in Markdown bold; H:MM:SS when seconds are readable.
**1:31**
